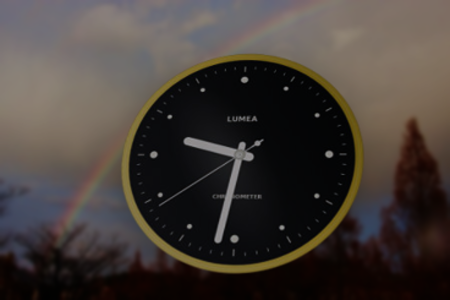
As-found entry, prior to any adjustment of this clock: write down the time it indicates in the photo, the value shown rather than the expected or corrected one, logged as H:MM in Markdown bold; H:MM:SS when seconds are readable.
**9:31:39**
